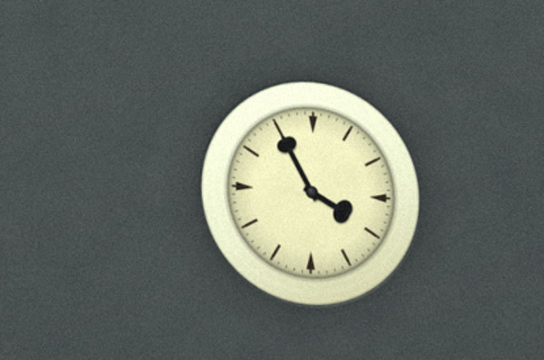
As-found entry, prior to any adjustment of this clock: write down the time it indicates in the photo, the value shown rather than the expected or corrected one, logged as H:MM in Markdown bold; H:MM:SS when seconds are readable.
**3:55**
